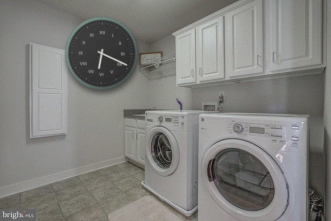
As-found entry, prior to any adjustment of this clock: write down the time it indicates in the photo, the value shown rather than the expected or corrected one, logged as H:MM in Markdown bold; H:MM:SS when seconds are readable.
**6:19**
